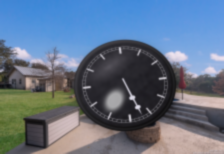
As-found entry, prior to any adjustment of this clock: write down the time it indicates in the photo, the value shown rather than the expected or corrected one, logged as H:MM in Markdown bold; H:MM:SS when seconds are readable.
**5:27**
